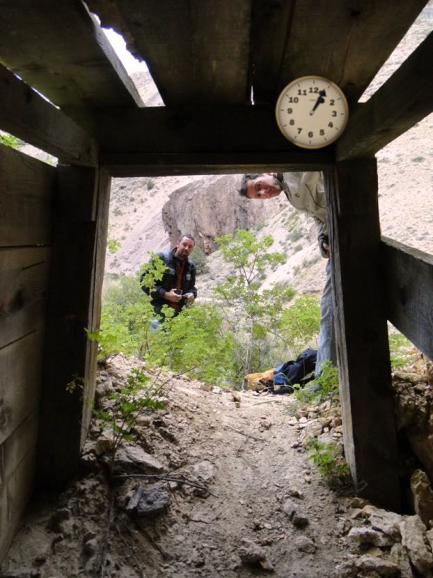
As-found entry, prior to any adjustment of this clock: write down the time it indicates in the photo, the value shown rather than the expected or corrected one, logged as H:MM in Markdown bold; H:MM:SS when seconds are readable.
**1:04**
